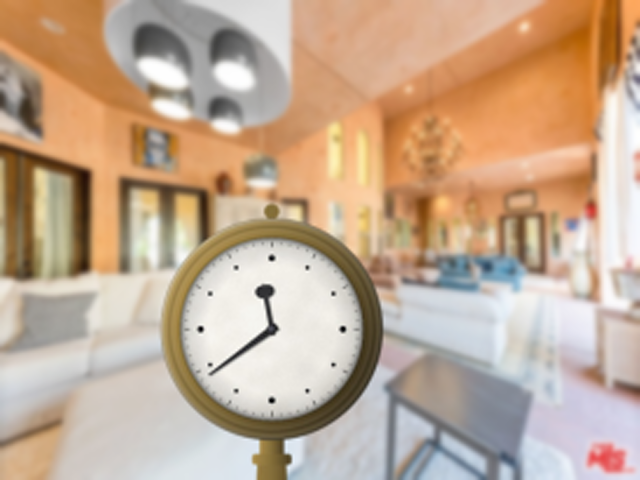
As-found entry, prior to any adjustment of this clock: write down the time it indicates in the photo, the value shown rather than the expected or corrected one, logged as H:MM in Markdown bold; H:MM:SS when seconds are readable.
**11:39**
